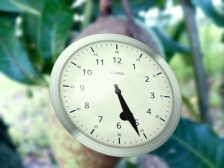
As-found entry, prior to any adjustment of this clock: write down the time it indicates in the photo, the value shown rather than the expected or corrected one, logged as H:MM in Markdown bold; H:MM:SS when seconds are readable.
**5:26**
